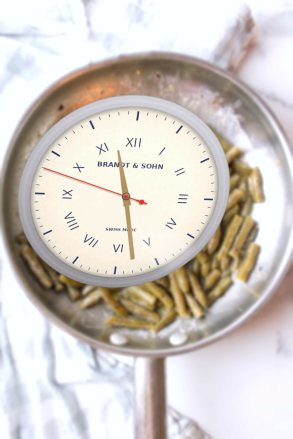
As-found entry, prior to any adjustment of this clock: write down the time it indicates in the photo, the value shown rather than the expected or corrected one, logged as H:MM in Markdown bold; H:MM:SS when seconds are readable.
**11:27:48**
